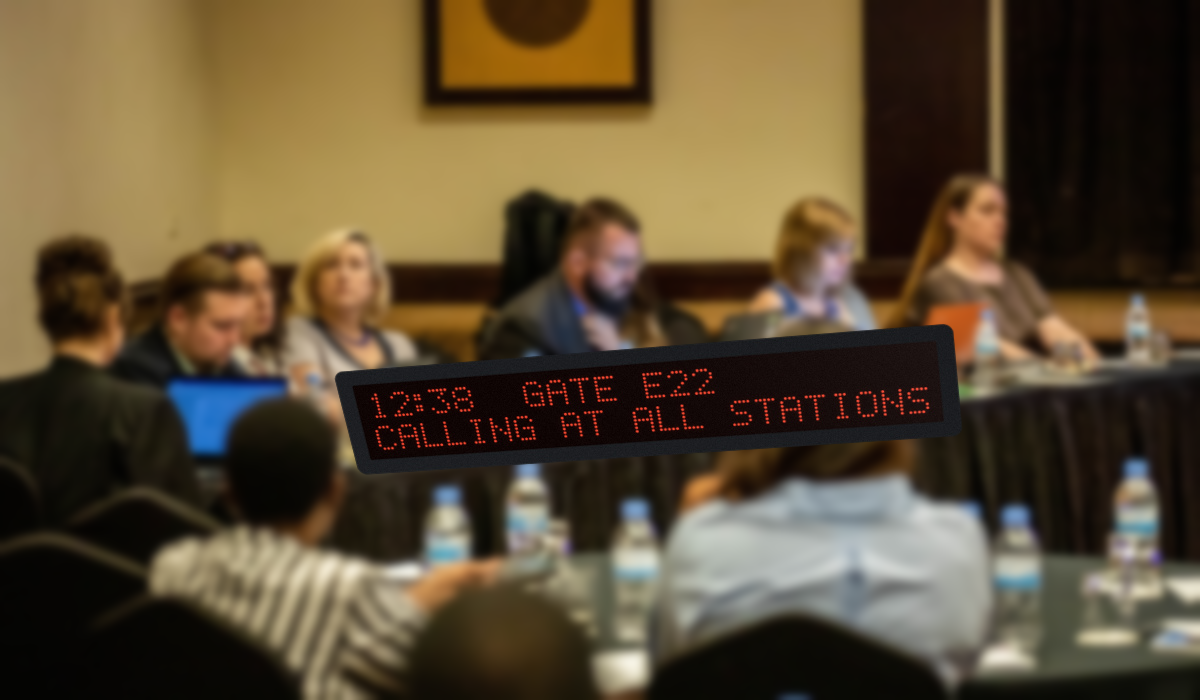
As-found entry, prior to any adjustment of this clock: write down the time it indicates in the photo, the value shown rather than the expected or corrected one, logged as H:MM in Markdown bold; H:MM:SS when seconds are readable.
**12:38**
